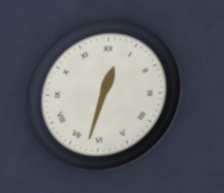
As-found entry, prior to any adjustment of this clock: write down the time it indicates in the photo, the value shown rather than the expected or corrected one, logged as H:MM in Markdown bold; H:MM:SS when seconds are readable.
**12:32**
